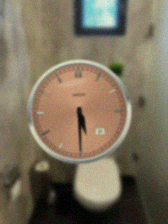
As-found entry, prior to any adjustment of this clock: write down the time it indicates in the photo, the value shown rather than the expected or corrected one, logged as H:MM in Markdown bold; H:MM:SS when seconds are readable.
**5:30**
